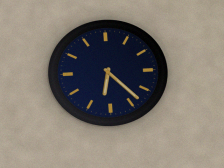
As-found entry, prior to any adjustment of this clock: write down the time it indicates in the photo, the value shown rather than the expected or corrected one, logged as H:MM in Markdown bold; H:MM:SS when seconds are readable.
**6:23**
